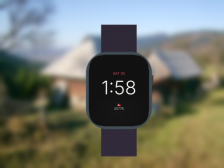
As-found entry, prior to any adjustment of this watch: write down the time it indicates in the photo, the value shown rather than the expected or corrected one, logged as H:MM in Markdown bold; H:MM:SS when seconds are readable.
**1:58**
